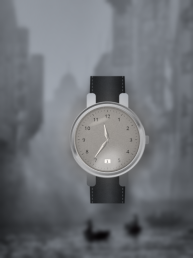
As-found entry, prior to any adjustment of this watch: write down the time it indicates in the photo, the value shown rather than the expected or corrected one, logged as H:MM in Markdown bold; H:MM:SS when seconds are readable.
**11:36**
